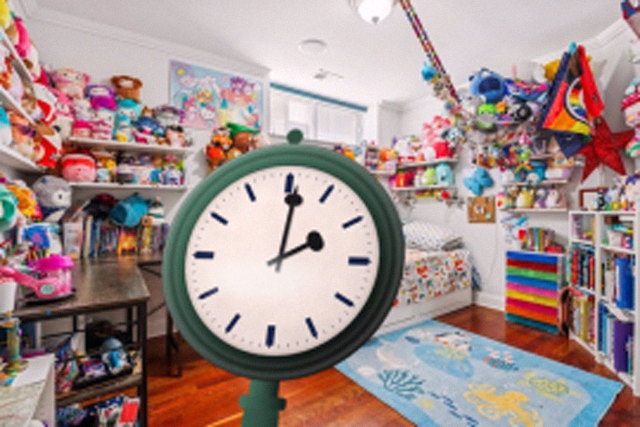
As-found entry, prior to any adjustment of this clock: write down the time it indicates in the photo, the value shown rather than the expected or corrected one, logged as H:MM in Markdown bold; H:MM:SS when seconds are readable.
**2:01**
